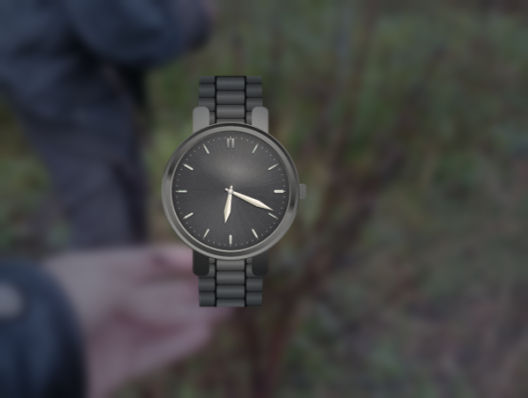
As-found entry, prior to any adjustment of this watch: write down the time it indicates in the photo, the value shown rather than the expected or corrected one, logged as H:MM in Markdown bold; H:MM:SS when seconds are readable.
**6:19**
